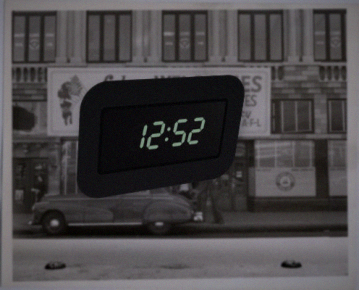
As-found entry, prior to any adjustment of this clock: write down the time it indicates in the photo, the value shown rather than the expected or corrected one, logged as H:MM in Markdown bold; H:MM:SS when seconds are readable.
**12:52**
